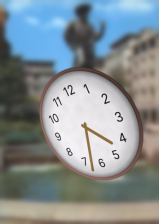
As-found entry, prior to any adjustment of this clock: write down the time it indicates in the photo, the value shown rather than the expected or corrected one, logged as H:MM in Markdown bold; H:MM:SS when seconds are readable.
**4:33**
